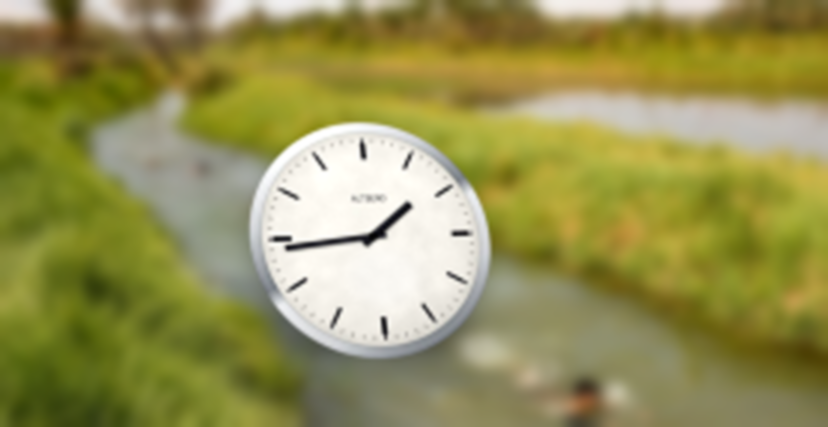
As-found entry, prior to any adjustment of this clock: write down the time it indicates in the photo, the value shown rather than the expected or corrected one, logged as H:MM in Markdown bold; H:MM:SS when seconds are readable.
**1:44**
